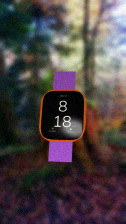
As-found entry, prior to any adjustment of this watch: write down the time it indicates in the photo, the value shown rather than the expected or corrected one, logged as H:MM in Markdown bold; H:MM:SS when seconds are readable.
**8:18**
